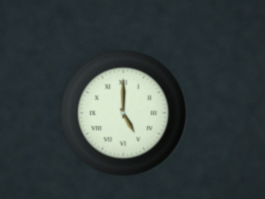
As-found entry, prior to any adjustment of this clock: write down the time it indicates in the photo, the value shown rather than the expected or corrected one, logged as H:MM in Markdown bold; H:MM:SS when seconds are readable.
**5:00**
